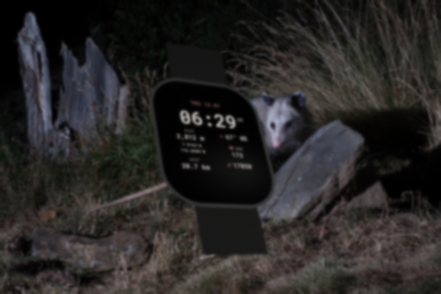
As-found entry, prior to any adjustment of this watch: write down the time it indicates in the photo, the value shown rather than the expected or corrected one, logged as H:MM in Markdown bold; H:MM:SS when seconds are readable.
**6:29**
